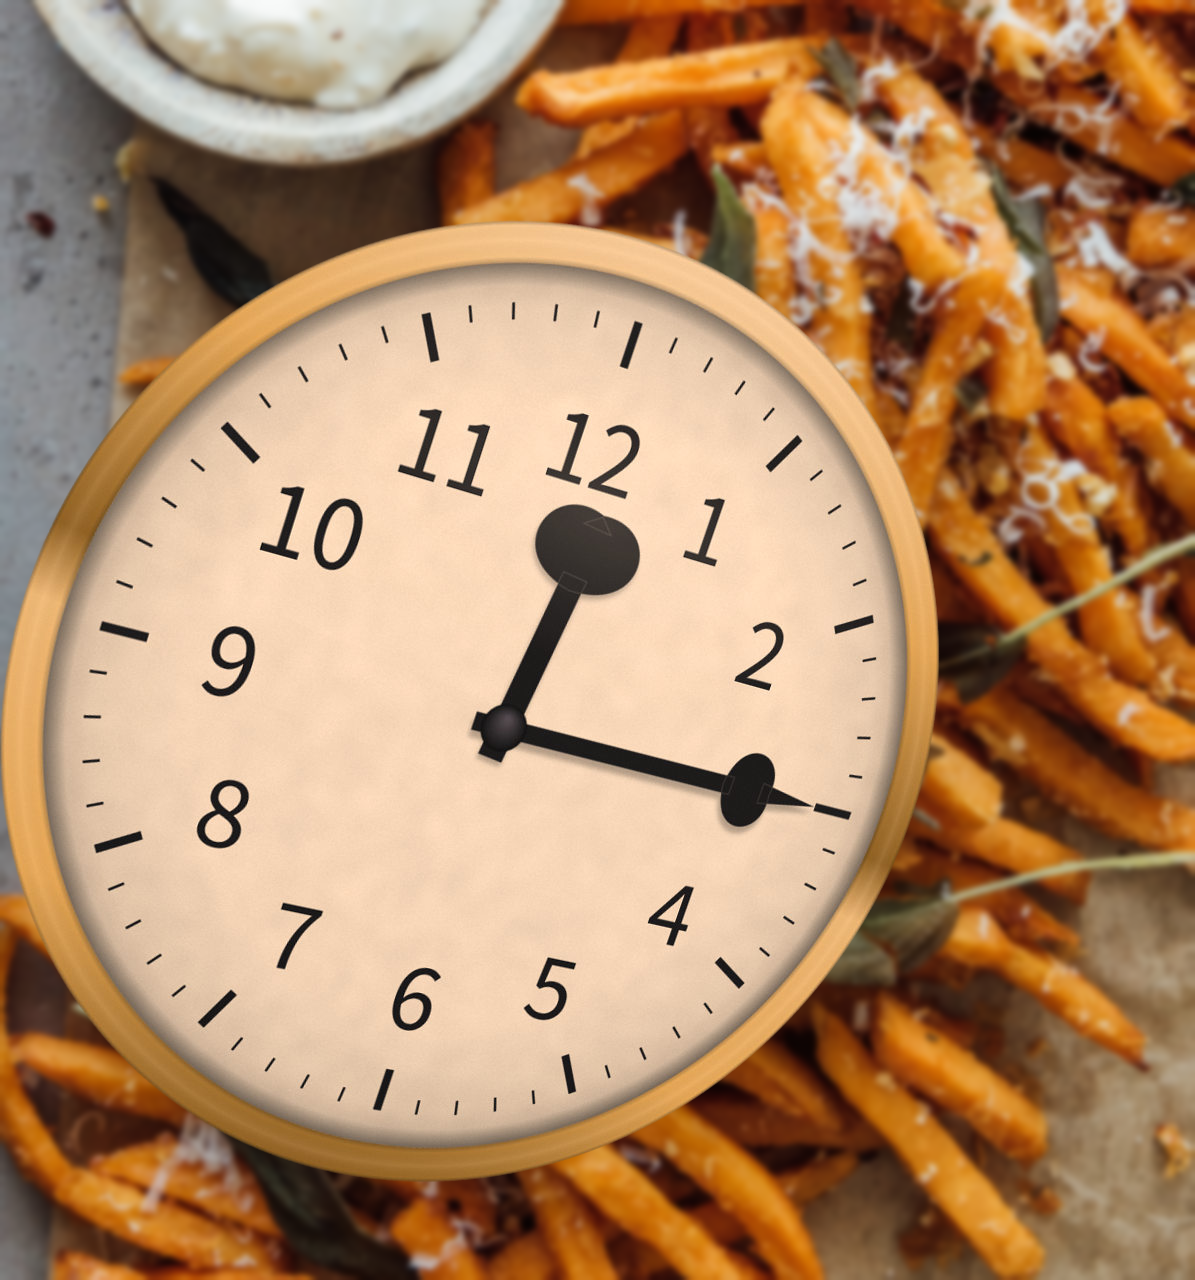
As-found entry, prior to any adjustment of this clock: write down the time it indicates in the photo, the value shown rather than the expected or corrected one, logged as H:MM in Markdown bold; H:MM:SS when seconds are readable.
**12:15**
